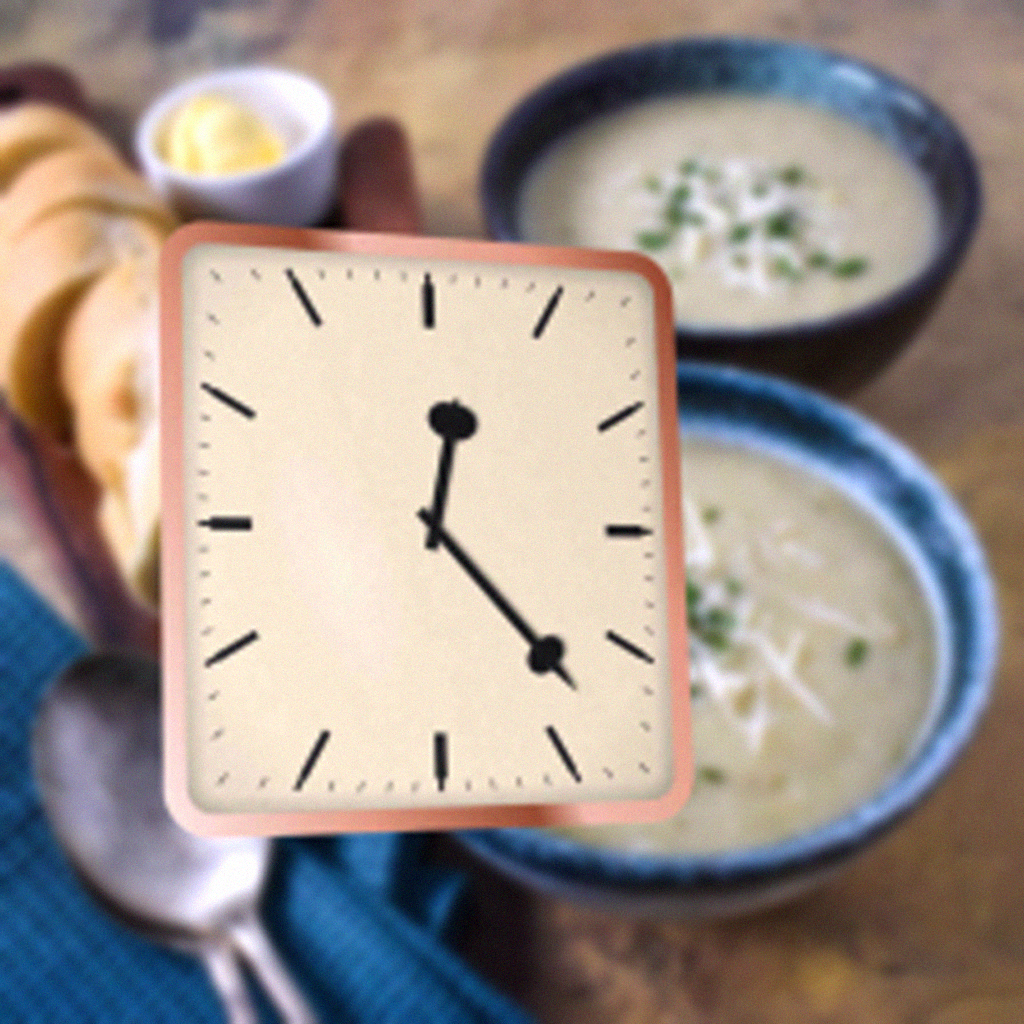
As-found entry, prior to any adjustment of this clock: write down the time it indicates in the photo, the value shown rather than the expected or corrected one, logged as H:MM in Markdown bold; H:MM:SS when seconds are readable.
**12:23**
